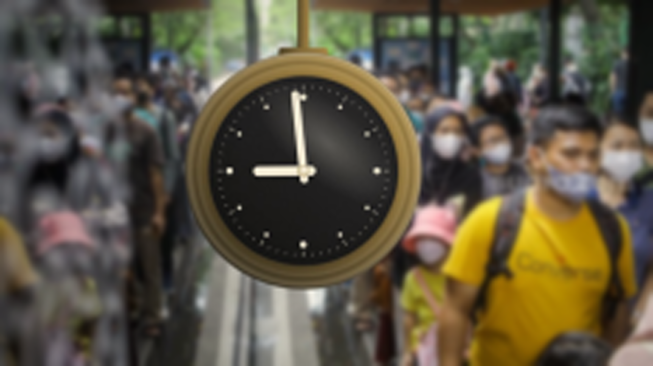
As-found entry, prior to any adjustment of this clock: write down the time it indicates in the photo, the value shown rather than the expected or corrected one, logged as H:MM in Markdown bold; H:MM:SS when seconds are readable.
**8:59**
